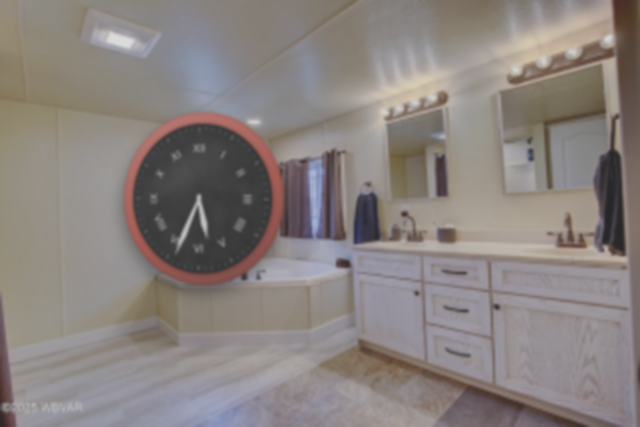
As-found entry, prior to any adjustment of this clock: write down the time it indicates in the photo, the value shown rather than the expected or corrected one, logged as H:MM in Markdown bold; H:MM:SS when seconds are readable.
**5:34**
